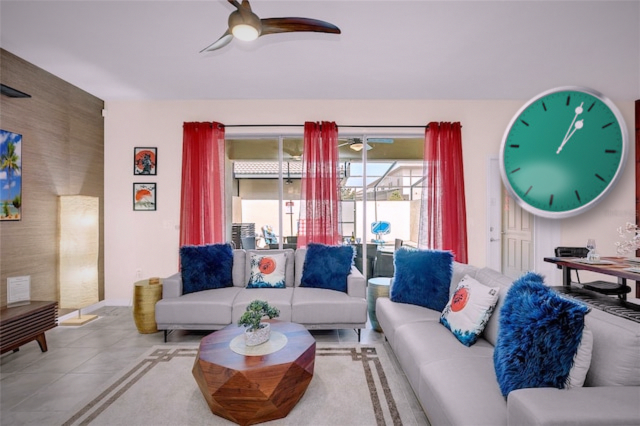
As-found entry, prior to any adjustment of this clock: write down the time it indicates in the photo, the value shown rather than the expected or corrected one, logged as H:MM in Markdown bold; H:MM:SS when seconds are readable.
**1:03**
